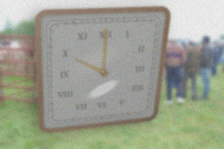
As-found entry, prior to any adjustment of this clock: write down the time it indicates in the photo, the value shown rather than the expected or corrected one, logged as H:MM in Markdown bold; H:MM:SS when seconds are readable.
**10:00**
